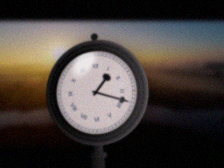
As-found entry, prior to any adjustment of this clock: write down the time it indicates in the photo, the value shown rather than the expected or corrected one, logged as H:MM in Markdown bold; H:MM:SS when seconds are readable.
**1:18**
